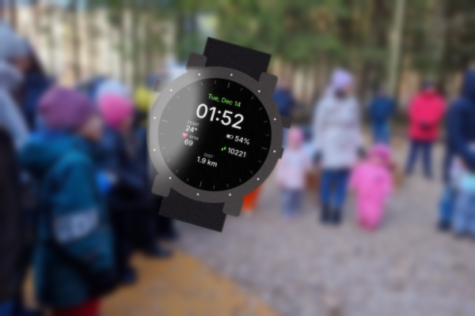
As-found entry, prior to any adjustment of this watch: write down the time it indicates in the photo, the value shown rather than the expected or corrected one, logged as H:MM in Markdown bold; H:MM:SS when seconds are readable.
**1:52**
